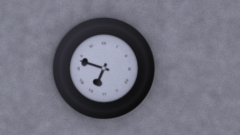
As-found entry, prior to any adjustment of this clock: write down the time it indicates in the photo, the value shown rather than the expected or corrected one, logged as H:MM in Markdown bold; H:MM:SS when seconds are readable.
**6:48**
